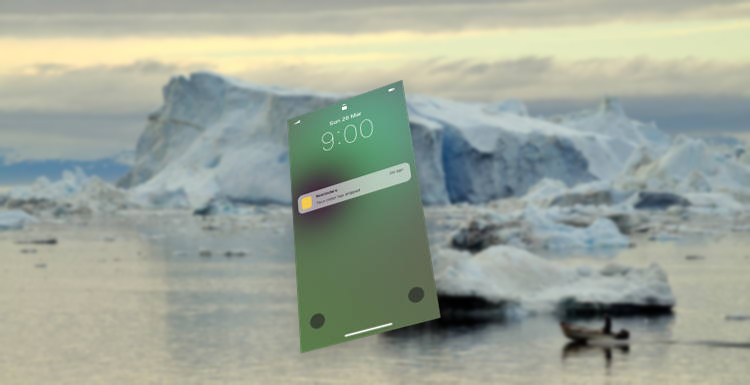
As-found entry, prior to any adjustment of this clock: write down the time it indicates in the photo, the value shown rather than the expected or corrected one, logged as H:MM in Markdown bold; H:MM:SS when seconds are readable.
**9:00**
